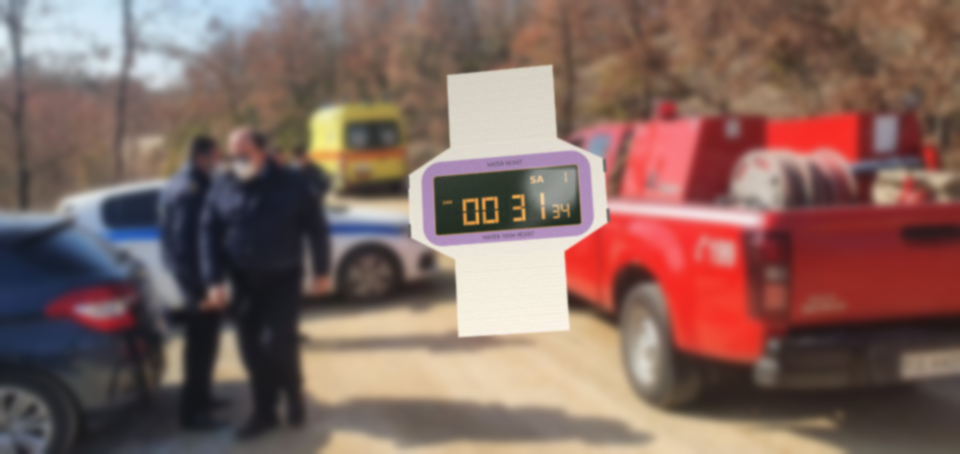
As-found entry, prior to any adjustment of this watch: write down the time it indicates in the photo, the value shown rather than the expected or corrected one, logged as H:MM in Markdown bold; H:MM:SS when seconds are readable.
**0:31:34**
